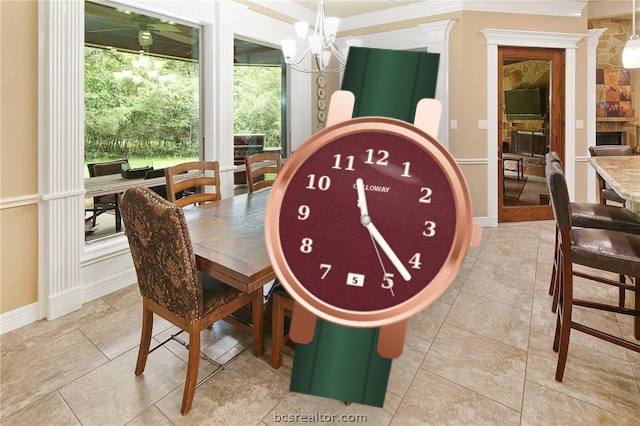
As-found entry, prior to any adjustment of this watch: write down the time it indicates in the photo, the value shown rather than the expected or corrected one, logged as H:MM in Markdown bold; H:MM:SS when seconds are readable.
**11:22:25**
